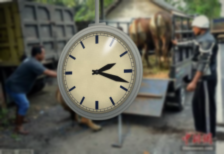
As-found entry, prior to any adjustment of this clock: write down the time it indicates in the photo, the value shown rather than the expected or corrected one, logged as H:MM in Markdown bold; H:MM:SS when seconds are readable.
**2:18**
